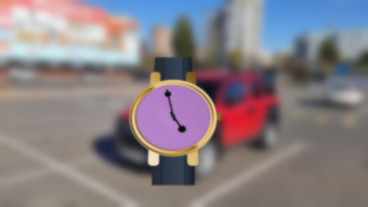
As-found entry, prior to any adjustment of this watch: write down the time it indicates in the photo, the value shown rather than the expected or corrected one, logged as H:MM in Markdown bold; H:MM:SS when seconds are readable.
**4:58**
